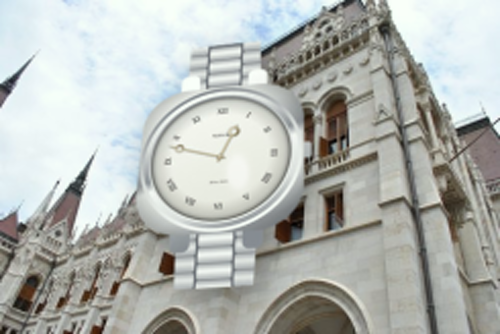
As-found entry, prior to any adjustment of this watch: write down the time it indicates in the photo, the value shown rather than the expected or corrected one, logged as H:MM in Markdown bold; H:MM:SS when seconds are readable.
**12:48**
